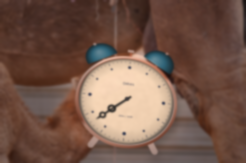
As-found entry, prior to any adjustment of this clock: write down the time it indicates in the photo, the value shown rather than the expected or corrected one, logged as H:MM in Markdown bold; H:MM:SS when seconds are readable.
**7:38**
